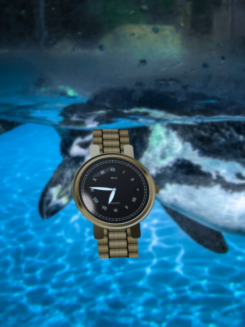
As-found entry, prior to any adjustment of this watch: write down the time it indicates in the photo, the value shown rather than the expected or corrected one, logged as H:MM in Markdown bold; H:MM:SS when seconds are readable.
**6:46**
